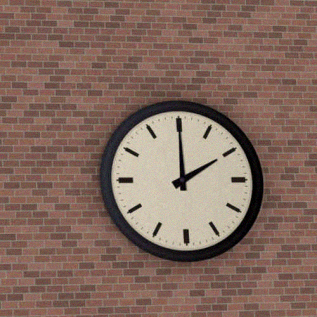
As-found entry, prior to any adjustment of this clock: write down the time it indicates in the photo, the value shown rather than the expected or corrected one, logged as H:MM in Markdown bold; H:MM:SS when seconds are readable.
**2:00**
